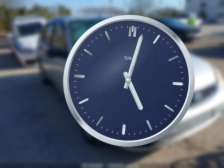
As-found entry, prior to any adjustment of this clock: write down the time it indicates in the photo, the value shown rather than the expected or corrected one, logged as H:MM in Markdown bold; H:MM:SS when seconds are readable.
**5:02**
